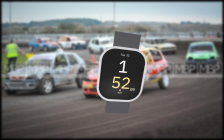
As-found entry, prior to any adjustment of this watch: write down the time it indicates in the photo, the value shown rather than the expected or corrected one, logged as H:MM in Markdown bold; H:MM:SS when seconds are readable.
**1:52**
